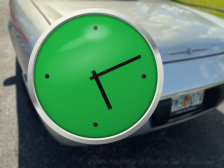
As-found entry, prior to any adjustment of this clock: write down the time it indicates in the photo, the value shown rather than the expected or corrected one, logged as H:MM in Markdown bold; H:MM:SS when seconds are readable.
**5:11**
